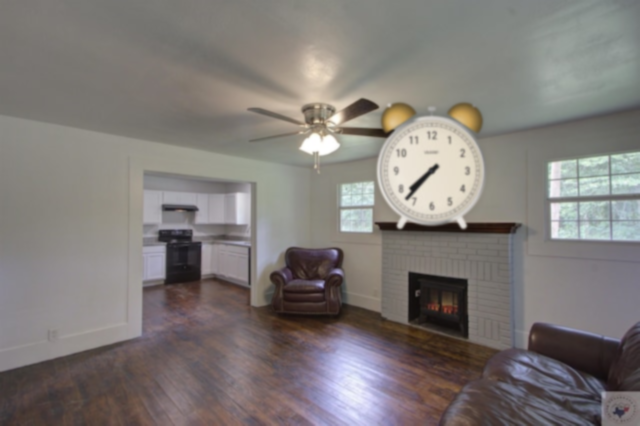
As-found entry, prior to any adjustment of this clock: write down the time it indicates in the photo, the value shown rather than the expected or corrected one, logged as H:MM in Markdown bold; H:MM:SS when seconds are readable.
**7:37**
